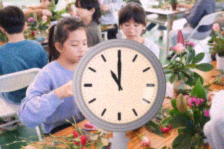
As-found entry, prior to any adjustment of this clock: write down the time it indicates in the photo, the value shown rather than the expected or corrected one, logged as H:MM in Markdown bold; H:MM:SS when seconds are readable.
**11:00**
